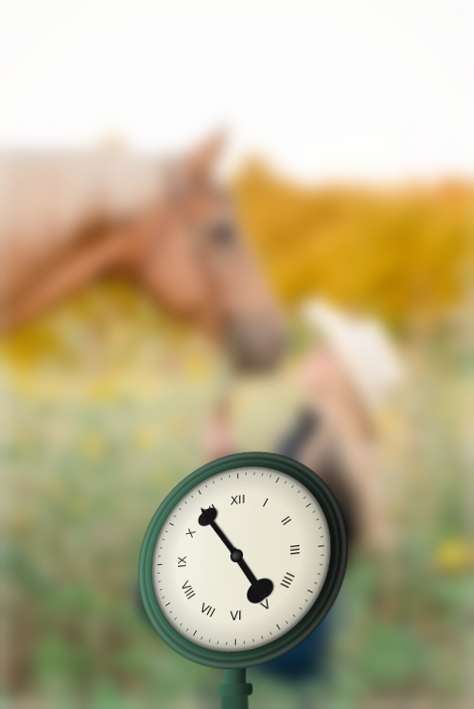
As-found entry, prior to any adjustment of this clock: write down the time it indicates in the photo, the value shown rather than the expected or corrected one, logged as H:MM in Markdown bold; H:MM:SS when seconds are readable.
**4:54**
